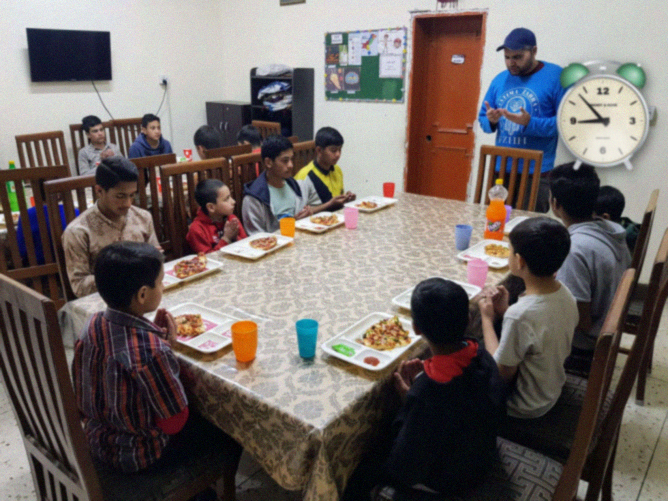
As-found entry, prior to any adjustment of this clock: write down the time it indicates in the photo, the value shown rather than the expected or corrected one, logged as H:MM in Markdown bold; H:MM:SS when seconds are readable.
**8:53**
